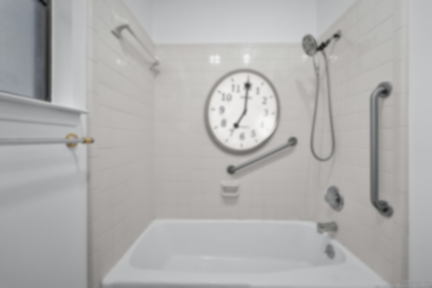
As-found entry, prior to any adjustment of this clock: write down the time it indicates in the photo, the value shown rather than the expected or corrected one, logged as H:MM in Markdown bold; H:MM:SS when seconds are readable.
**7:00**
